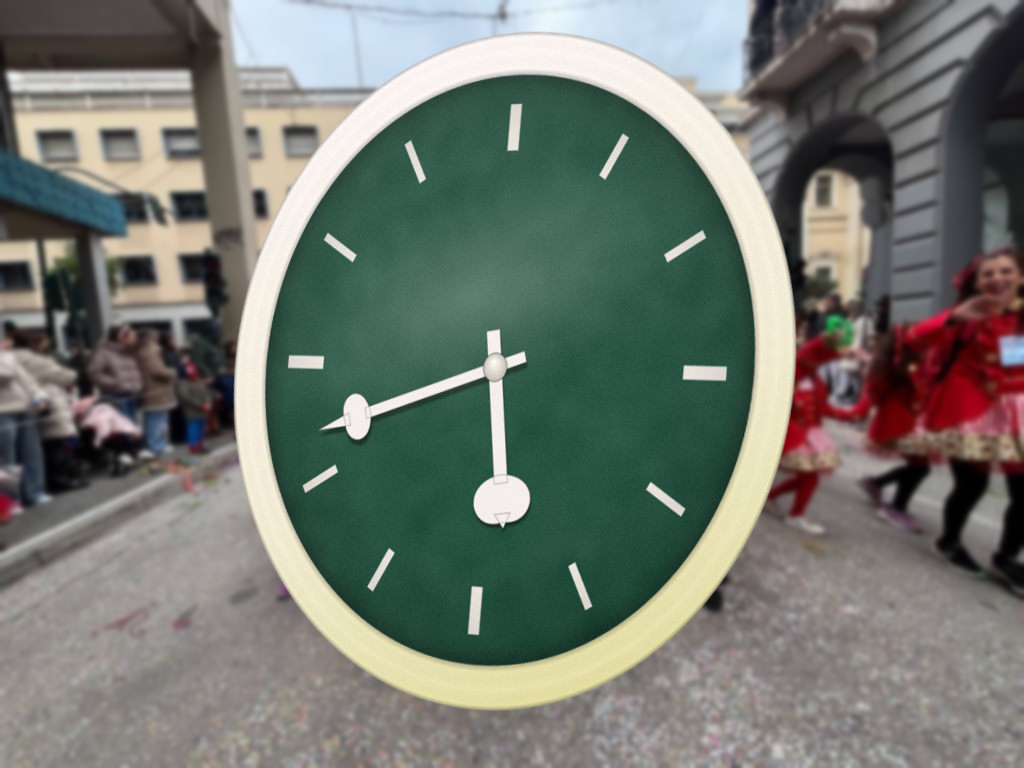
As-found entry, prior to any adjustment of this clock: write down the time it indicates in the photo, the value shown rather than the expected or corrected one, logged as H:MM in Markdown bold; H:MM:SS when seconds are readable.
**5:42**
